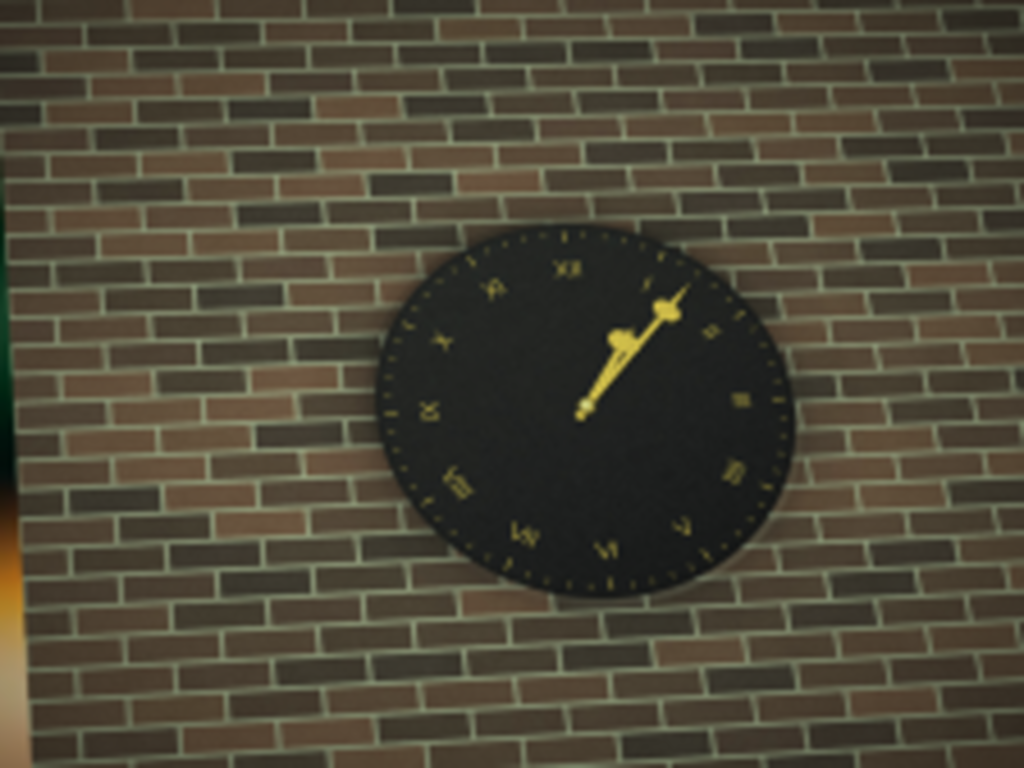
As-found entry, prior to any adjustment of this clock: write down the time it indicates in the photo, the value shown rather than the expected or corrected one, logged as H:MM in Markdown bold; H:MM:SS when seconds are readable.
**1:07**
